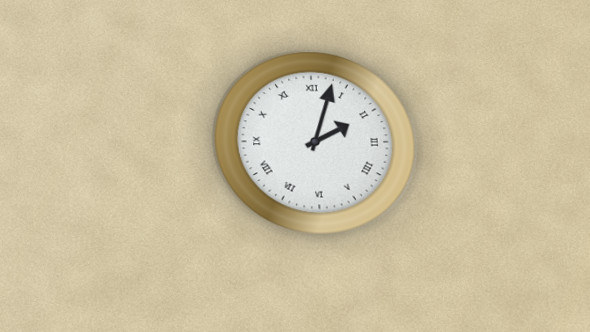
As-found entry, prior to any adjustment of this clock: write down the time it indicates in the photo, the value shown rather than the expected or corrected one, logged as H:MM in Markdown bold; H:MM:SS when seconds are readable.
**2:03**
